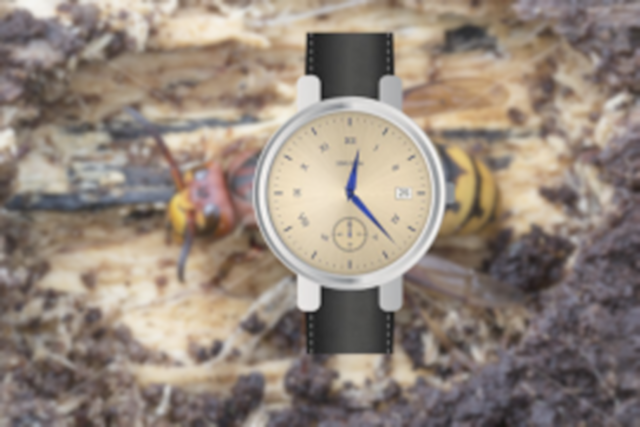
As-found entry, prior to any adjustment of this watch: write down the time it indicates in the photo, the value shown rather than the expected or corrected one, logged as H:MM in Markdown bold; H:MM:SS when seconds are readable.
**12:23**
